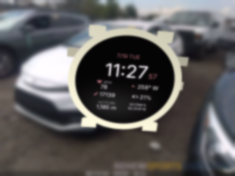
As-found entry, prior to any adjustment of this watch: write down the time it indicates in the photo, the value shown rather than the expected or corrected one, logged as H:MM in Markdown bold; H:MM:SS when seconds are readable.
**11:27**
